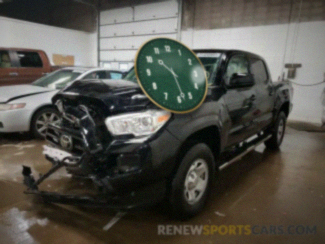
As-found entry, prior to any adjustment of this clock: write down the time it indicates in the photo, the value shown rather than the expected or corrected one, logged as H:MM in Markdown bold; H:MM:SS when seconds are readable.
**10:28**
